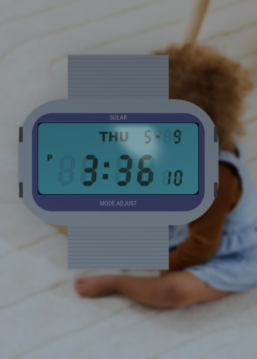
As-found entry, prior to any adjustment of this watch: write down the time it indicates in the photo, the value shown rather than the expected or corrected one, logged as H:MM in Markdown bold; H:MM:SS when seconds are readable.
**3:36:10**
